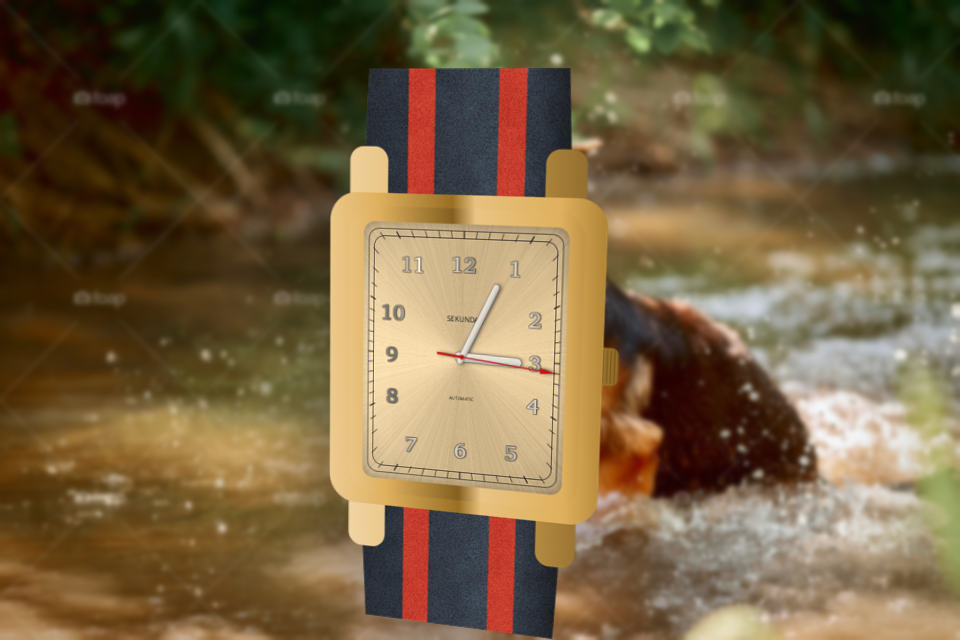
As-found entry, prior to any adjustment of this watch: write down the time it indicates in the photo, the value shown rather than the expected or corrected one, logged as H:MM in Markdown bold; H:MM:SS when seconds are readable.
**3:04:16**
